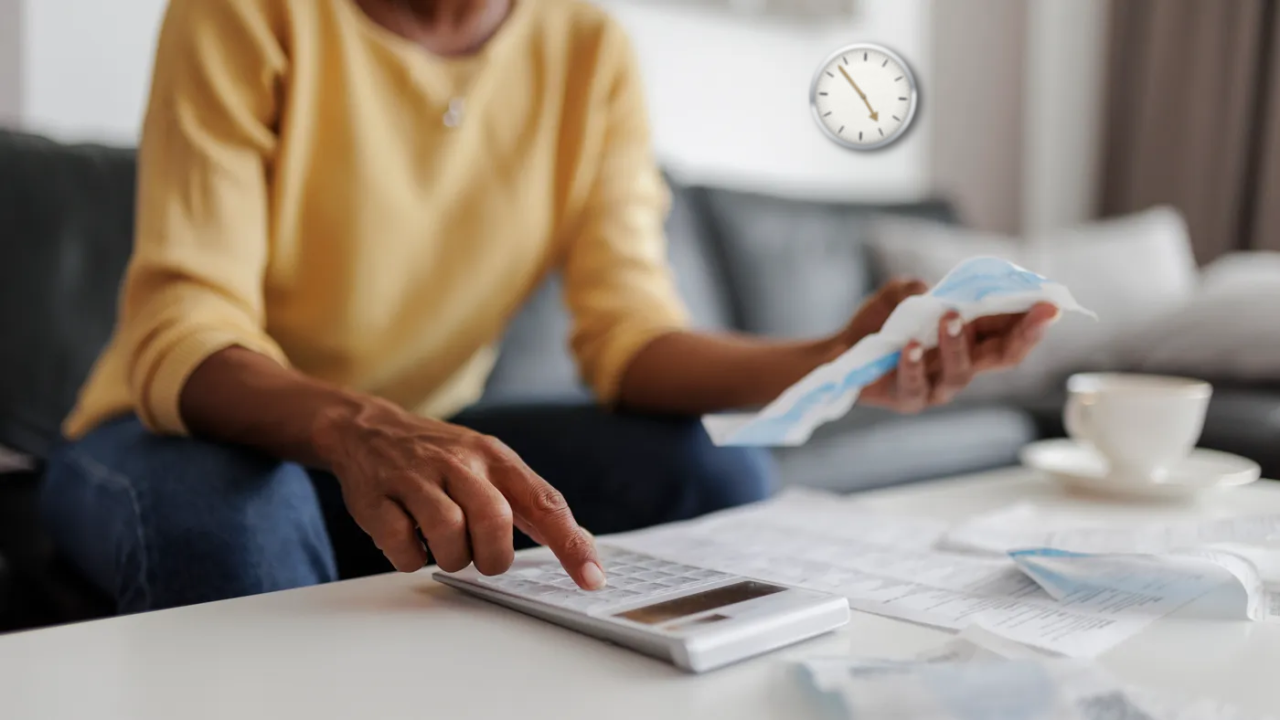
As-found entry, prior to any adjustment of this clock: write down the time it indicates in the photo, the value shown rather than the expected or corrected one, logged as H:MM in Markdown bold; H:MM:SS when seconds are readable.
**4:53**
